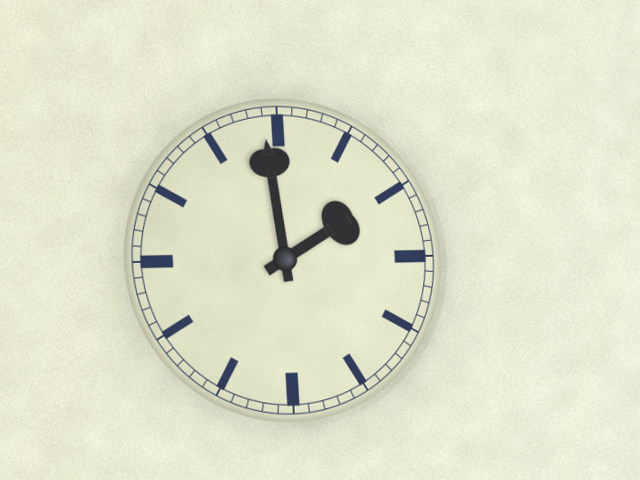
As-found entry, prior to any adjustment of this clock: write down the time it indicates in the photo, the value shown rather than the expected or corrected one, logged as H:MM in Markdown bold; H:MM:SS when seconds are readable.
**1:59**
